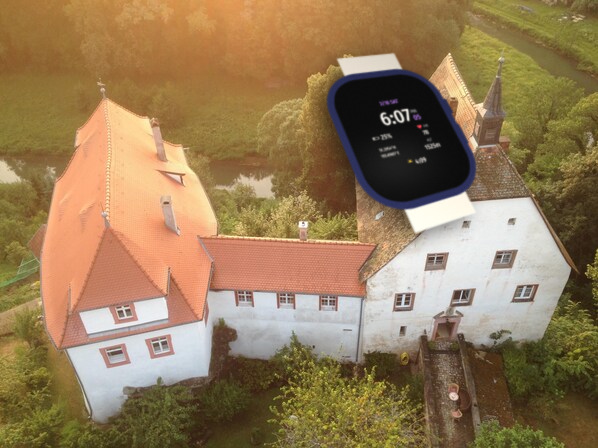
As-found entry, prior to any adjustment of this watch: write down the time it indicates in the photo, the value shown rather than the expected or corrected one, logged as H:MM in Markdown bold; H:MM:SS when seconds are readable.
**6:07**
